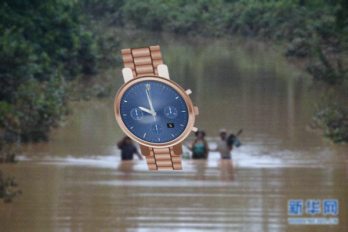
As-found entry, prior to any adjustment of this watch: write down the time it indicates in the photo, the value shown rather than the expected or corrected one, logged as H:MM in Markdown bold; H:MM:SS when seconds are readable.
**9:59**
